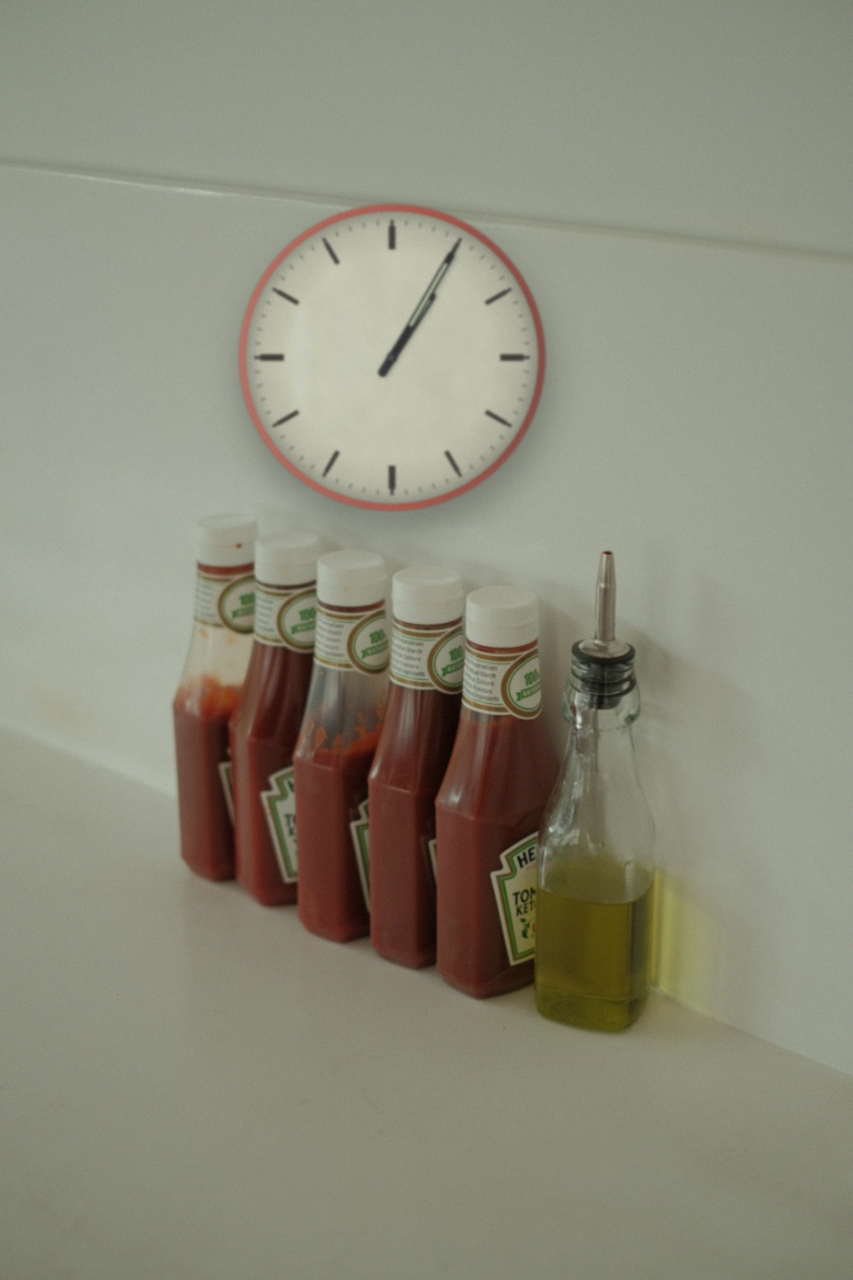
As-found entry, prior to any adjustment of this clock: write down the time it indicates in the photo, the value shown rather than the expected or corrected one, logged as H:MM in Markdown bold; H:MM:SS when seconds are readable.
**1:05**
